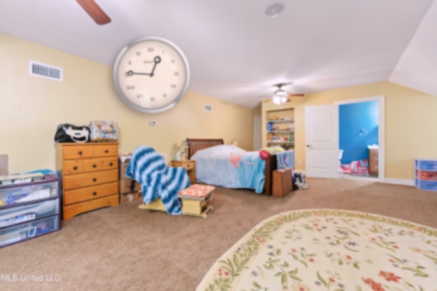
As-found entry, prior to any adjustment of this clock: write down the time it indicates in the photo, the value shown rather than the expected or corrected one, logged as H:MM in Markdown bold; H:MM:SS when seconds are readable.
**12:46**
